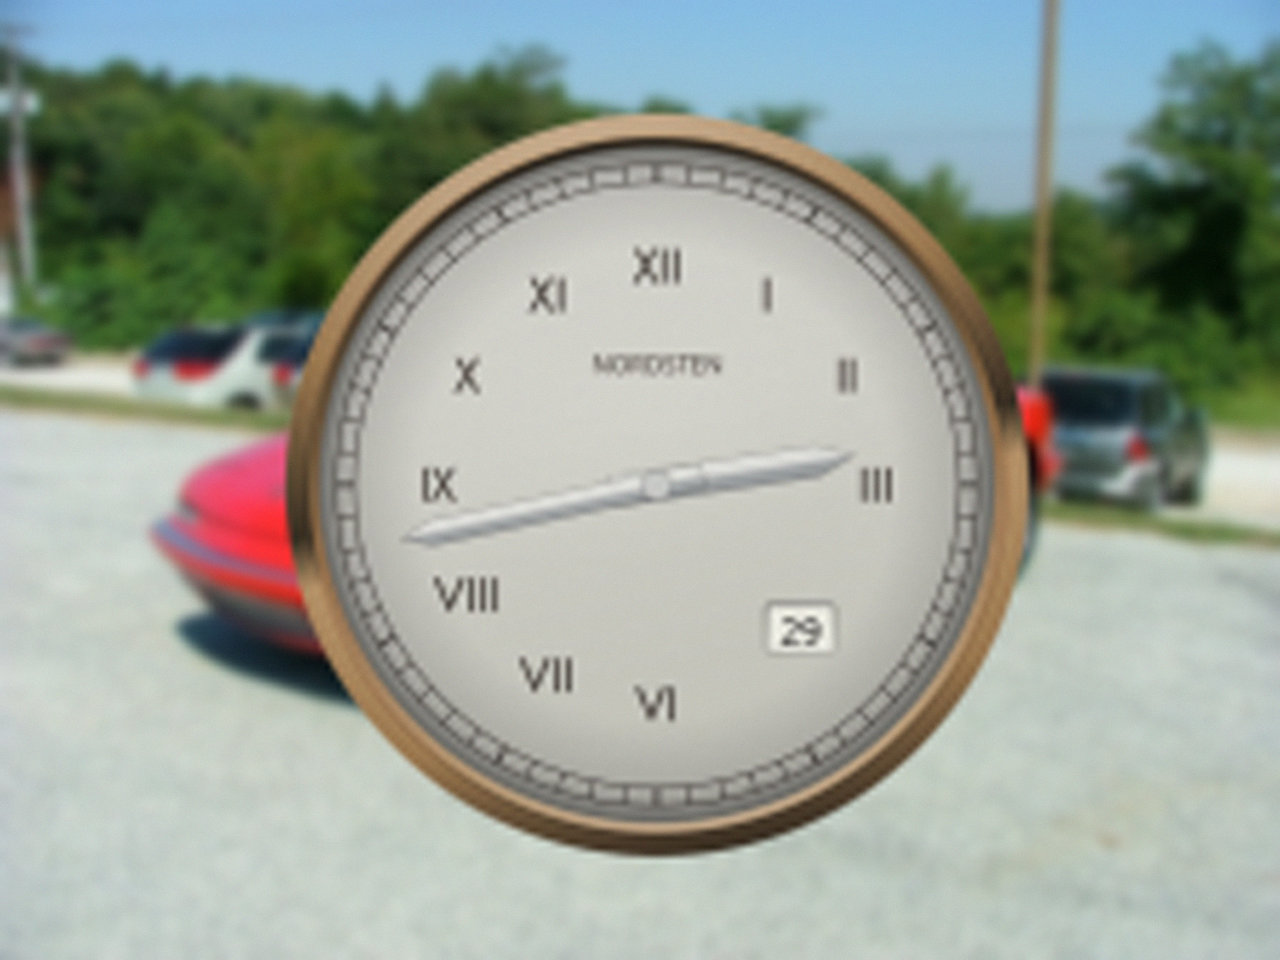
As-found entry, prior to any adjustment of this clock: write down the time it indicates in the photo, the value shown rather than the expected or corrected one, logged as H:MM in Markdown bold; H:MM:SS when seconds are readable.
**2:43**
